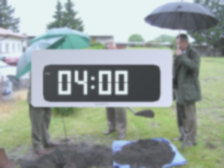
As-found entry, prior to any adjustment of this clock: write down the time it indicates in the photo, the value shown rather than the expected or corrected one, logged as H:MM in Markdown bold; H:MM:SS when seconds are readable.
**4:00**
